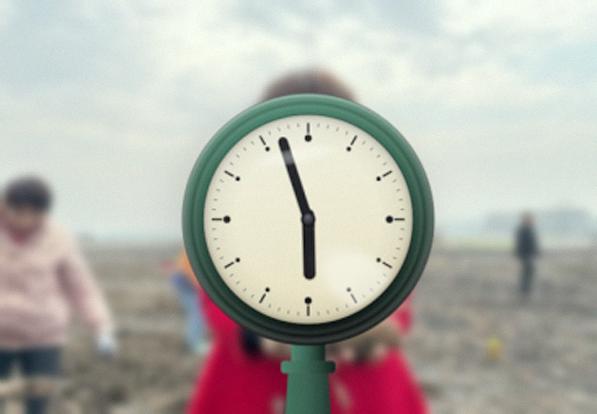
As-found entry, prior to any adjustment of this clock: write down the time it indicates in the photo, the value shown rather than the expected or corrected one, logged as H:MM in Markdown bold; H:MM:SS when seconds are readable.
**5:57**
